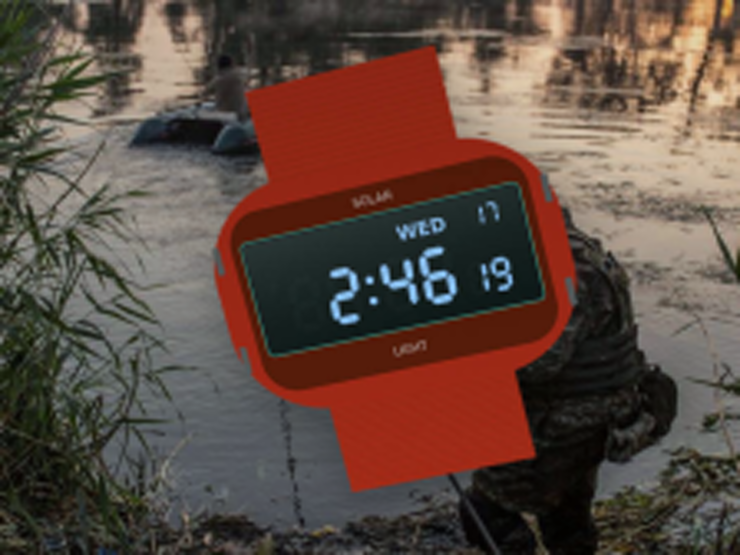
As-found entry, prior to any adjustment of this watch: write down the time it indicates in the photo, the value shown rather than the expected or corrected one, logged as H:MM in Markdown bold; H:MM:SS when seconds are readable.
**2:46:19**
